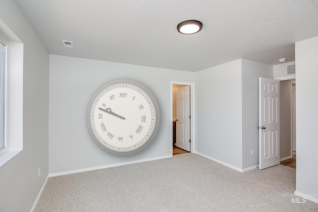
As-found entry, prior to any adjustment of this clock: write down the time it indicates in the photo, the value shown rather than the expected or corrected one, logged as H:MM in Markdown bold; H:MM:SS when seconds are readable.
**9:48**
